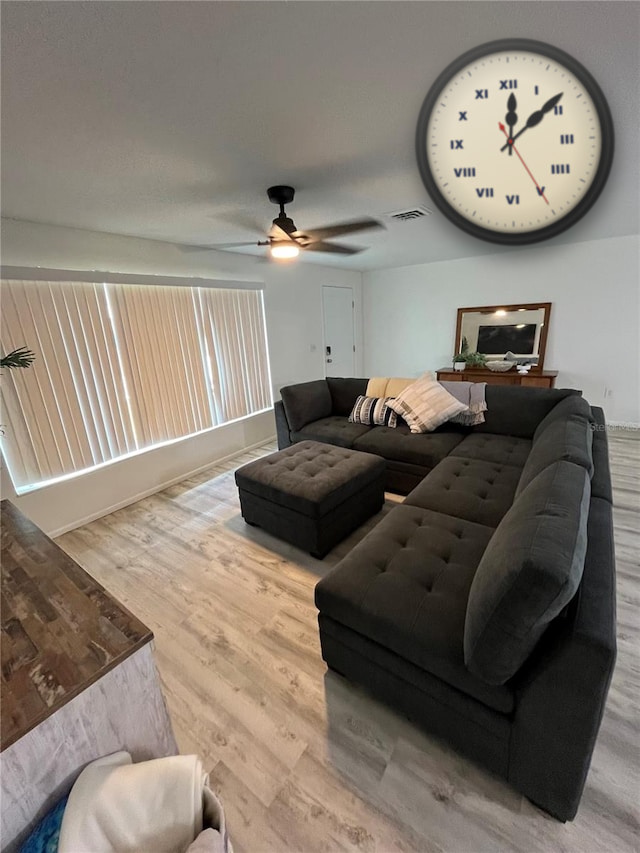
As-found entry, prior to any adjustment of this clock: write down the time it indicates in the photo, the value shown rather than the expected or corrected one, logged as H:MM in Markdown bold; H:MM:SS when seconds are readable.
**12:08:25**
